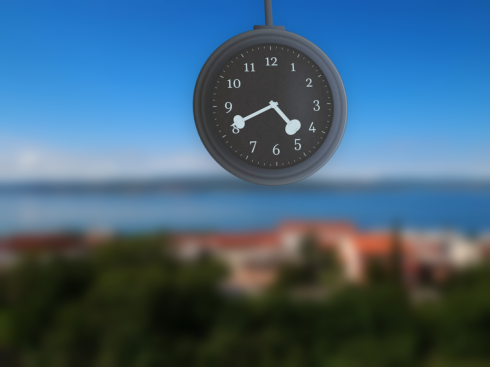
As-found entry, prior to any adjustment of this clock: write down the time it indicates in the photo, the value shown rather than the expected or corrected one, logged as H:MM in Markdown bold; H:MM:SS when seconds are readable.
**4:41**
